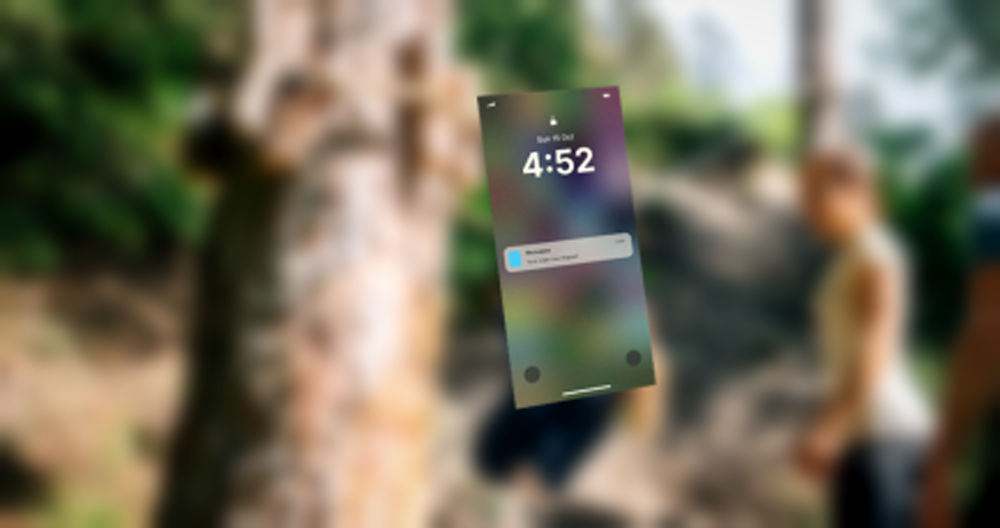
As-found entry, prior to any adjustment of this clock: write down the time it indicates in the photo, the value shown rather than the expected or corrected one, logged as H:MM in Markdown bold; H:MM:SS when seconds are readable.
**4:52**
